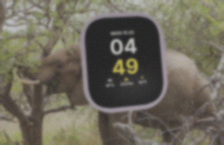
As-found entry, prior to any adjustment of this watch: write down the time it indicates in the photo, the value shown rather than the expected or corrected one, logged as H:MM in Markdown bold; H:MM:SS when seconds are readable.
**4:49**
